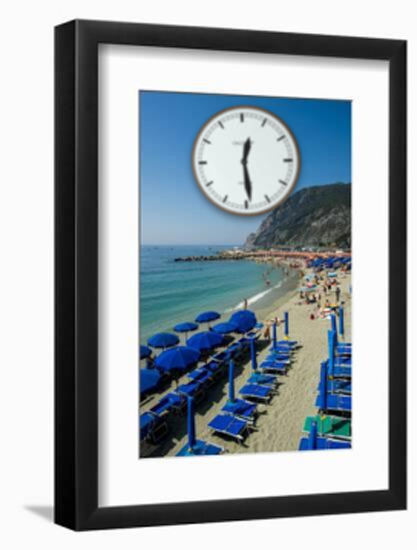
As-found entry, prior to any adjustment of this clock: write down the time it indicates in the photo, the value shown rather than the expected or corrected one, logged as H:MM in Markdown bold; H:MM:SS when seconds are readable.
**12:29**
